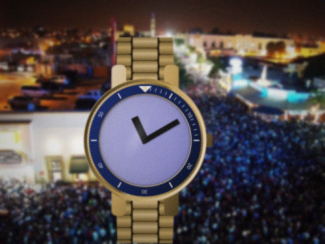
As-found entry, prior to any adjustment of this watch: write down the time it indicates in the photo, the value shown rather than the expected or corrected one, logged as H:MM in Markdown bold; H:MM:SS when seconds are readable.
**11:10**
